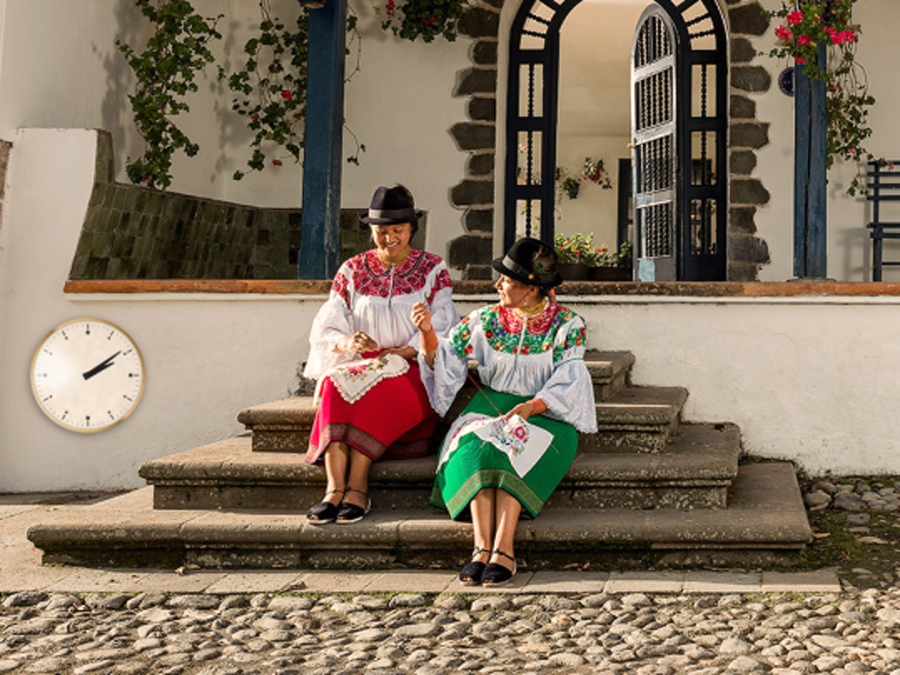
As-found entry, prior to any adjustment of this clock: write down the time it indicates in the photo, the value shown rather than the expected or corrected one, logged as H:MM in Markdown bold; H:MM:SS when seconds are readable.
**2:09**
